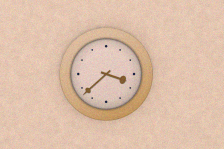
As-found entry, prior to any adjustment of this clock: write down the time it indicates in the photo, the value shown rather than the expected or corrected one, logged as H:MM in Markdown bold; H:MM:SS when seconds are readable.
**3:38**
